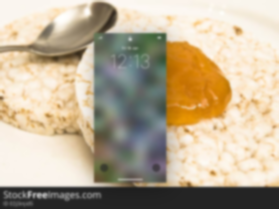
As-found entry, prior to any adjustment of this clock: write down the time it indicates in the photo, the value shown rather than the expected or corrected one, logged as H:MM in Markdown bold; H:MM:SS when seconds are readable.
**12:13**
